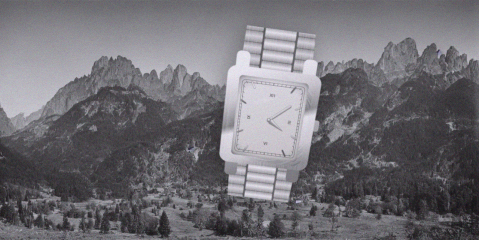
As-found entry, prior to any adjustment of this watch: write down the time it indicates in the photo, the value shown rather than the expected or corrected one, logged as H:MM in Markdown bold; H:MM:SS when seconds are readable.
**4:08**
